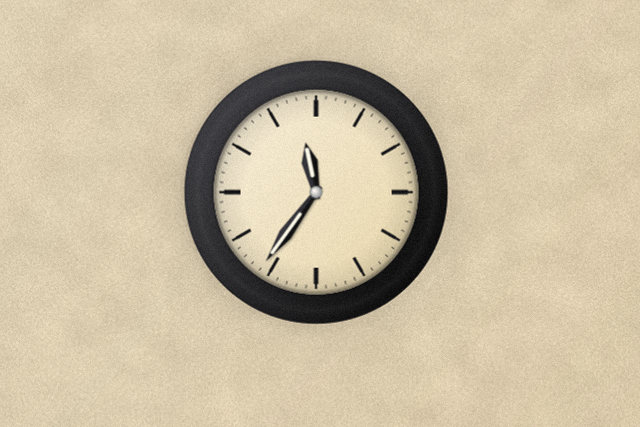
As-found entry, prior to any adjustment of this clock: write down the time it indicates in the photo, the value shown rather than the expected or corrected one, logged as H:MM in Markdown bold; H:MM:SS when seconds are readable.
**11:36**
